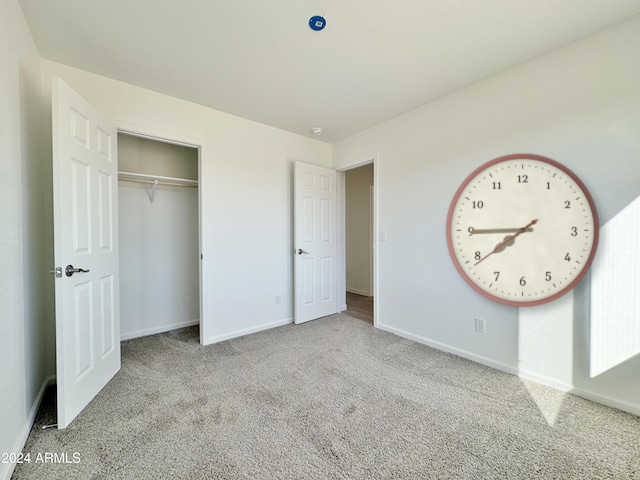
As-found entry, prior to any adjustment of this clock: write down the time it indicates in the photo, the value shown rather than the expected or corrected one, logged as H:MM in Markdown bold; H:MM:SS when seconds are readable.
**7:44:39**
